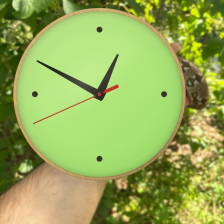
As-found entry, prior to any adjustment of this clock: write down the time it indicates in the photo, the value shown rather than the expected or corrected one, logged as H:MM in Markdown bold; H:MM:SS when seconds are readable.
**12:49:41**
